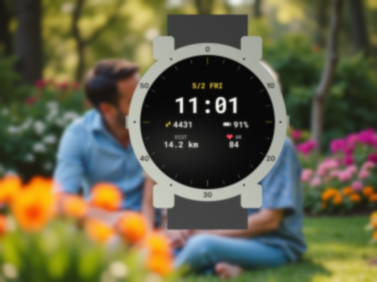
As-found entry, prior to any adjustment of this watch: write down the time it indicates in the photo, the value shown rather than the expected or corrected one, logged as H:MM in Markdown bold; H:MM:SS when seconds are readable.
**11:01**
